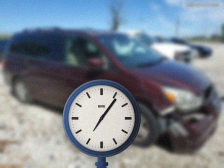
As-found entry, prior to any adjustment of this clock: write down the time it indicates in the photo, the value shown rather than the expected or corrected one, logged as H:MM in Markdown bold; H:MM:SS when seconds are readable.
**7:06**
